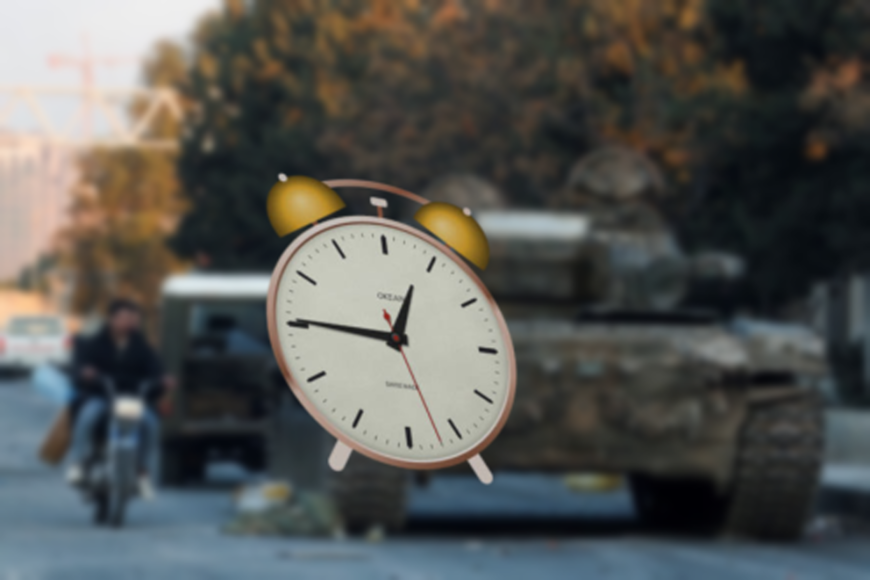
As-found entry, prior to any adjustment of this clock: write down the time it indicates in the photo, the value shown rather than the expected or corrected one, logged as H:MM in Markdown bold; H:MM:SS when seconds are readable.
**12:45:27**
